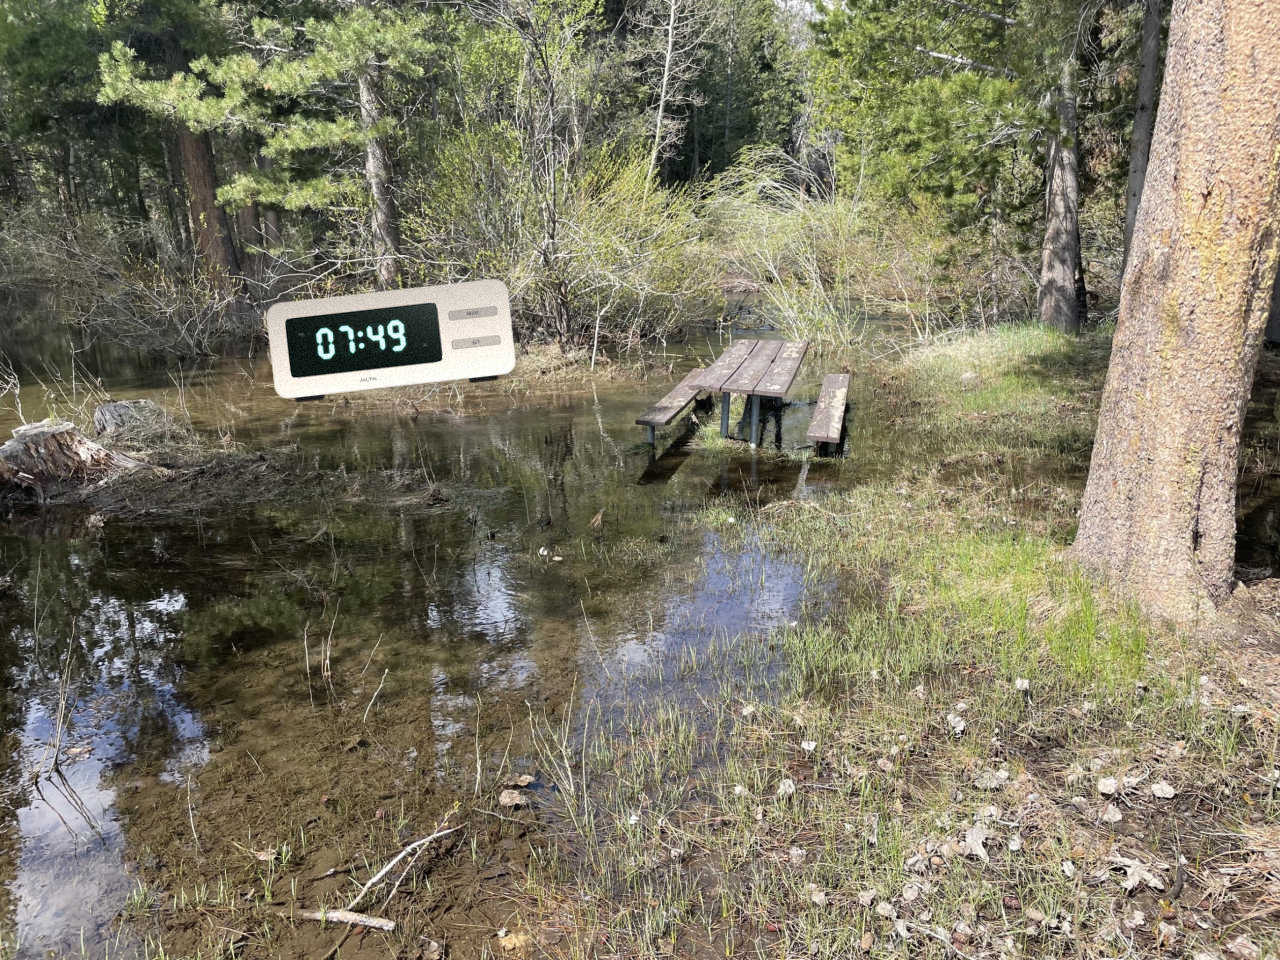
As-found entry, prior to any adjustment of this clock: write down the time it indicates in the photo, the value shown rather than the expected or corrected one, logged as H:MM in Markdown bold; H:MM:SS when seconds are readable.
**7:49**
